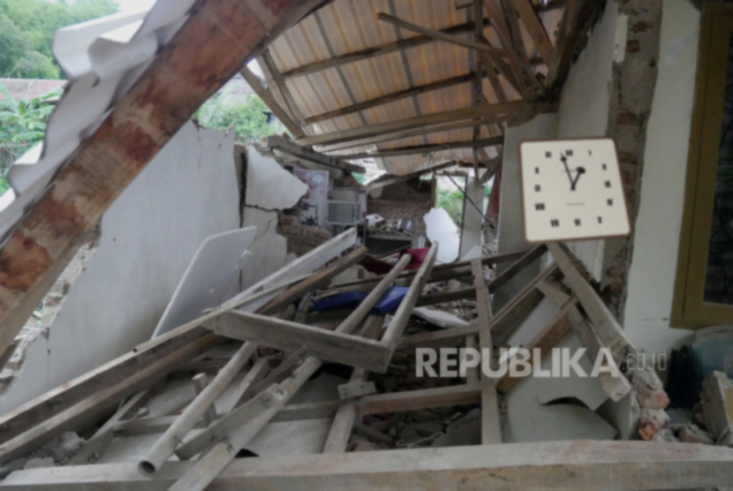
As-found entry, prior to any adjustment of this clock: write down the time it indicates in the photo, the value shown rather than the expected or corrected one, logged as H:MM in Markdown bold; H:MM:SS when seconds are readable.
**12:58**
